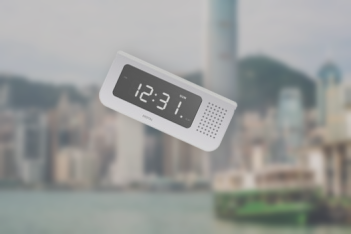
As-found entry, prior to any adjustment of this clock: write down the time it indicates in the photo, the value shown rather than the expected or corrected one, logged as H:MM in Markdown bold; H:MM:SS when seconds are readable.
**12:31**
